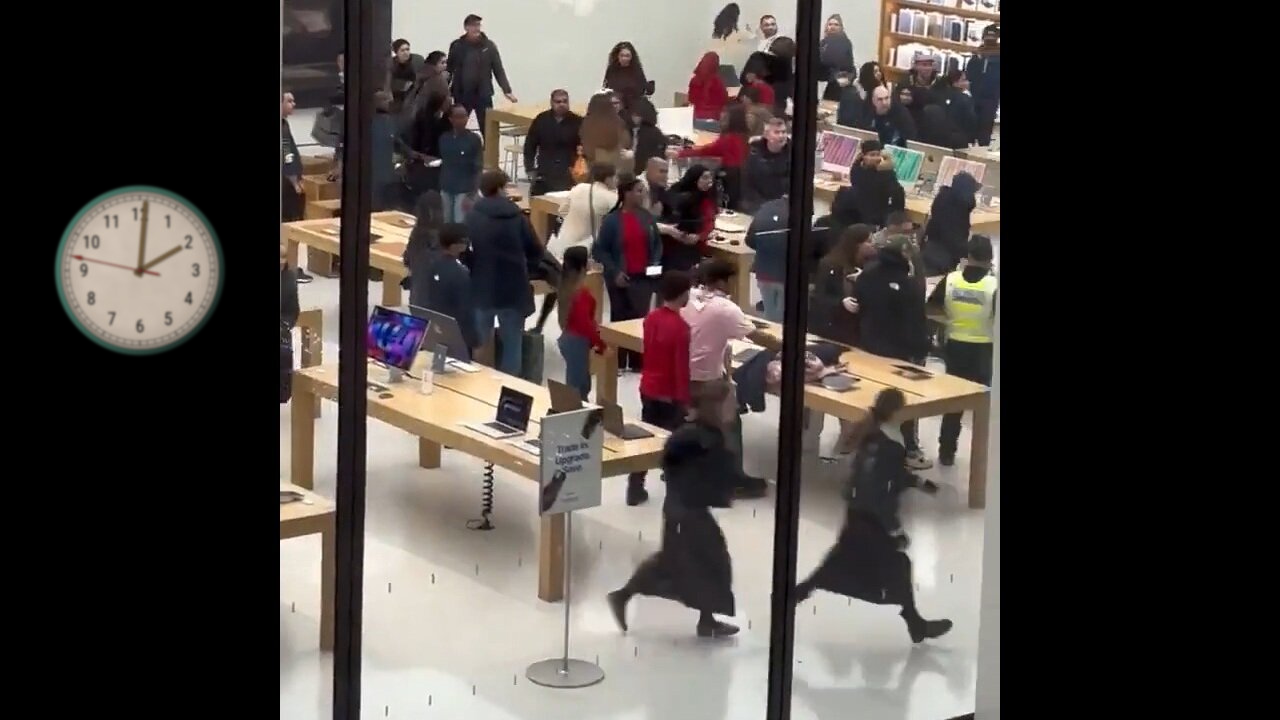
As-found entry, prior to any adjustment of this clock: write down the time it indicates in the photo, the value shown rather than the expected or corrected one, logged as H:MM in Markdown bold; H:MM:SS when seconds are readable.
**2:00:47**
